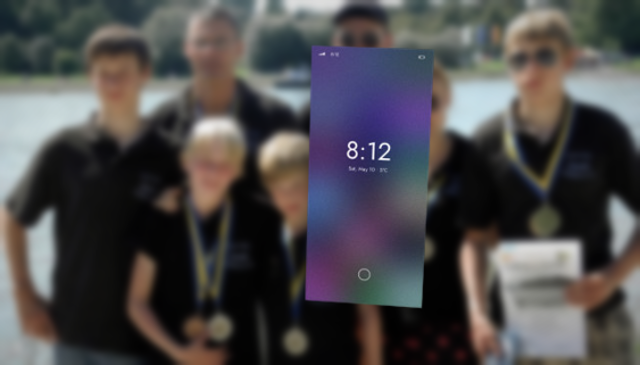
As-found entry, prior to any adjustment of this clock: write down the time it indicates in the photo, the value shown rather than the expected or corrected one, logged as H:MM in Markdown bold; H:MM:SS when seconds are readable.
**8:12**
